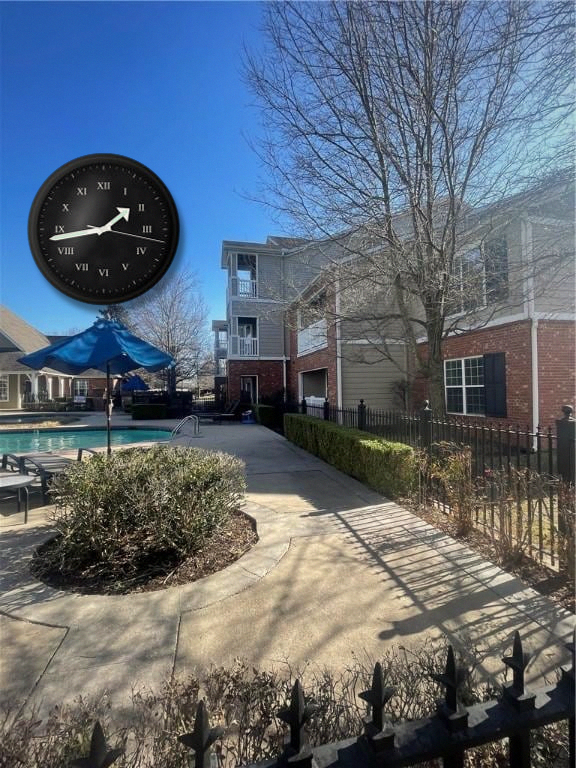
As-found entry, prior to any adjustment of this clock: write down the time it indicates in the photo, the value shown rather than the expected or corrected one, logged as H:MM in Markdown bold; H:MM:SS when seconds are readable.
**1:43:17**
